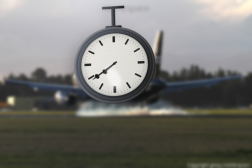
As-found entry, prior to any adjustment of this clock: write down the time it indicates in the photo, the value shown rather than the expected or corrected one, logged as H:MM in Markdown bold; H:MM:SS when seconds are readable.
**7:39**
